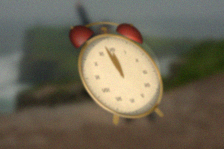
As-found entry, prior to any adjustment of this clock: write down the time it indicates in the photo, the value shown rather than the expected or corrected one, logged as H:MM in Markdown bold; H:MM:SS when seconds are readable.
**11:58**
